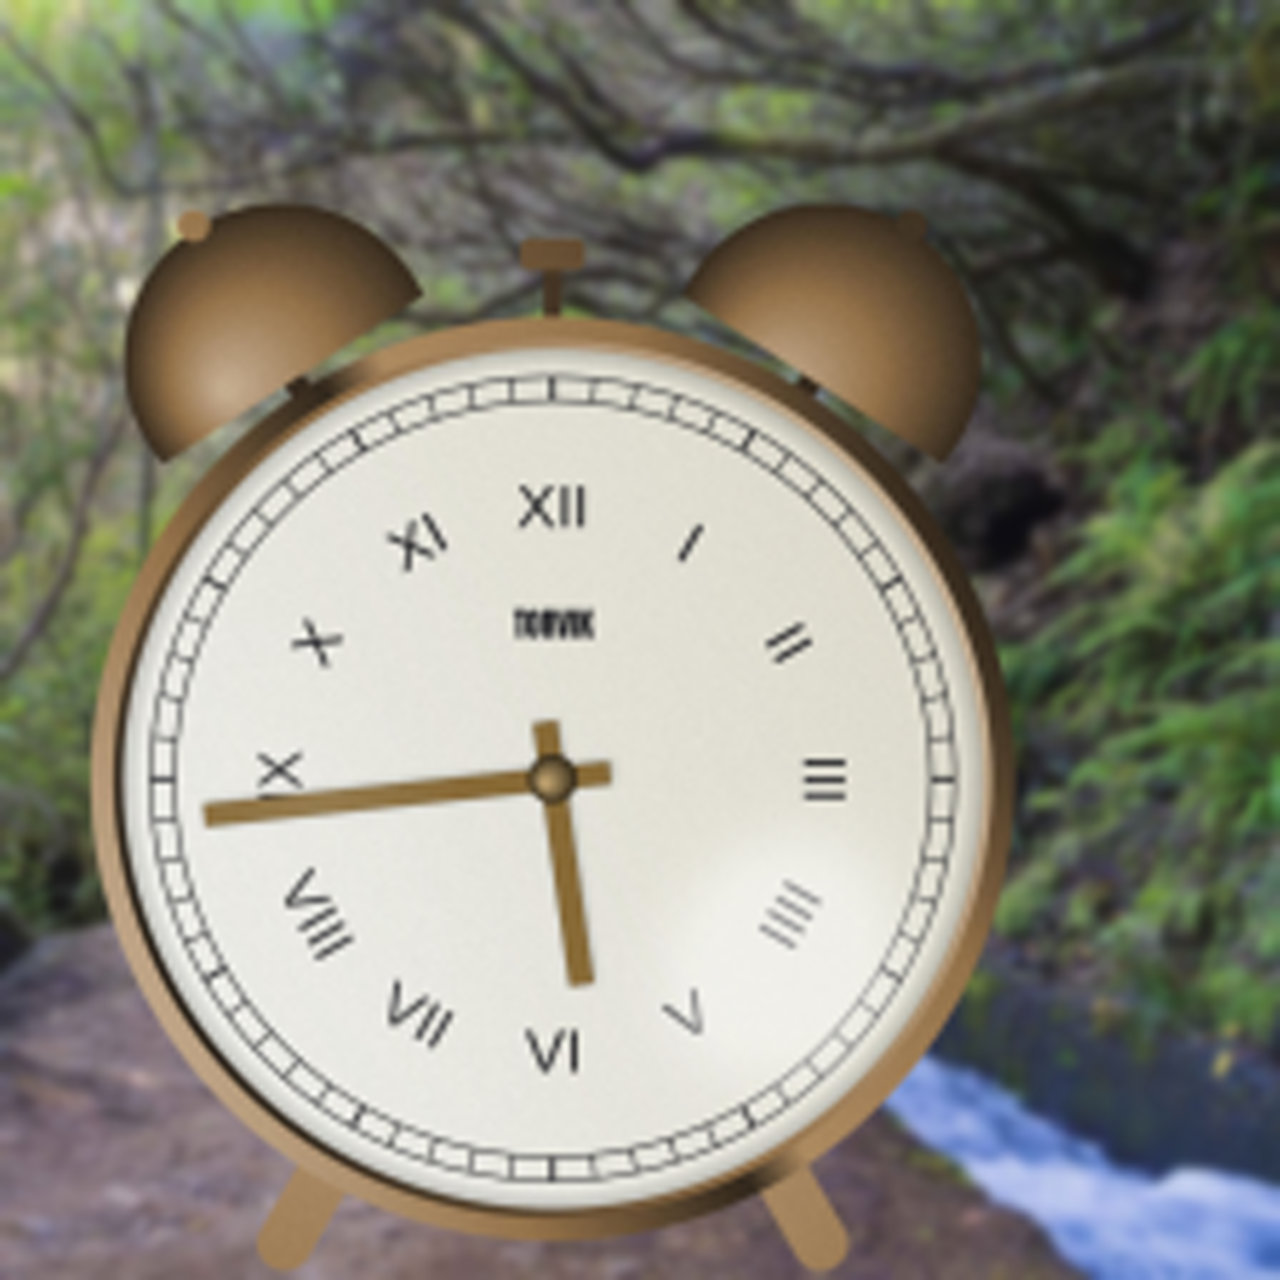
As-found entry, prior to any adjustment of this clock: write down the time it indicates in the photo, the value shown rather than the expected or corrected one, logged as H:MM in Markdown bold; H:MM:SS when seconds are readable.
**5:44**
